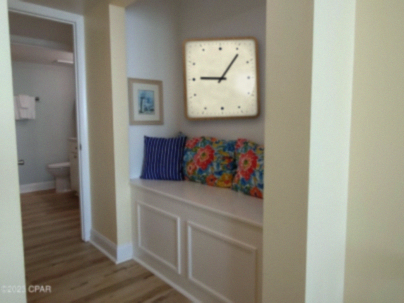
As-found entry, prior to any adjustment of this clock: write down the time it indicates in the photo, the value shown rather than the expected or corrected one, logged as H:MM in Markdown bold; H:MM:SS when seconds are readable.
**9:06**
